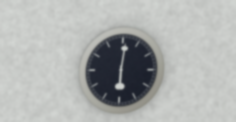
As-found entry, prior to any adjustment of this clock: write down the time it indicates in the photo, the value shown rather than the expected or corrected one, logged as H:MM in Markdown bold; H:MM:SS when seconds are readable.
**6:01**
